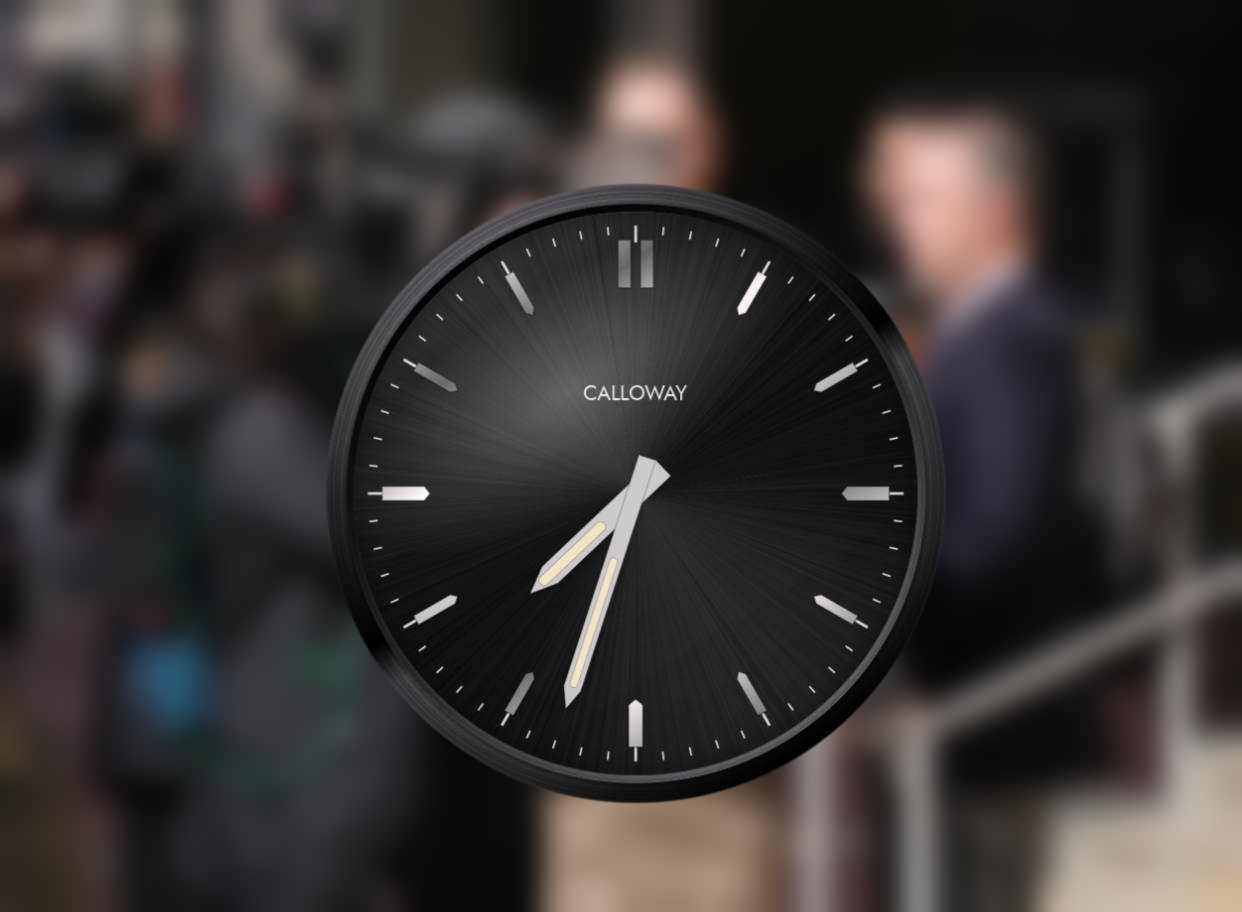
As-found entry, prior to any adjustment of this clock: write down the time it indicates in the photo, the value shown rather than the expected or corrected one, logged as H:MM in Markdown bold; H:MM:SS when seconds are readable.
**7:33**
